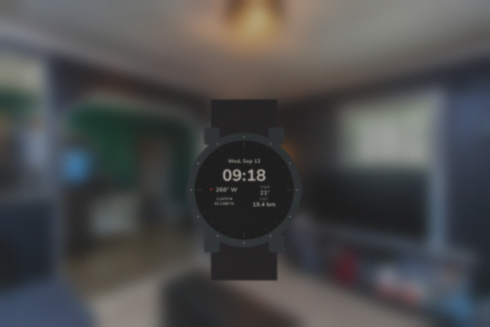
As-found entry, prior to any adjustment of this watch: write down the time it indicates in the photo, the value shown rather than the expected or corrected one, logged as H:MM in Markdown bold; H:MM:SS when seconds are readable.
**9:18**
